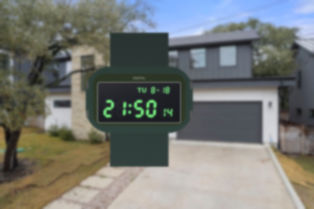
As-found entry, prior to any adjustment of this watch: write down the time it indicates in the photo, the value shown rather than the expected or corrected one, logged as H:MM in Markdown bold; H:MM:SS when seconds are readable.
**21:50**
